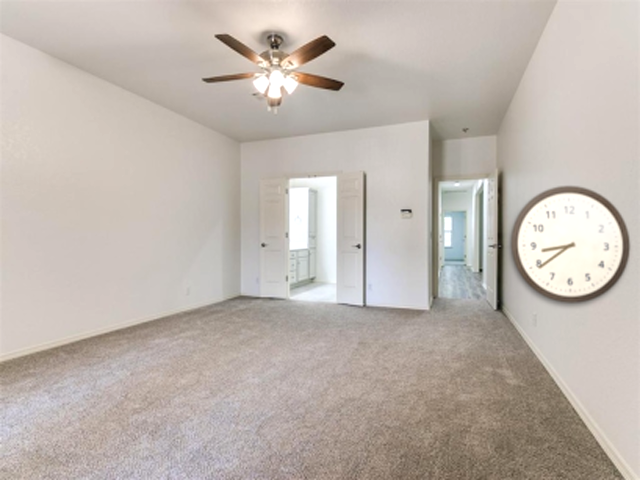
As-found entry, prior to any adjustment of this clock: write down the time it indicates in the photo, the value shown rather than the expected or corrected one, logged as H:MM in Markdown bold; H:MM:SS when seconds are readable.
**8:39**
